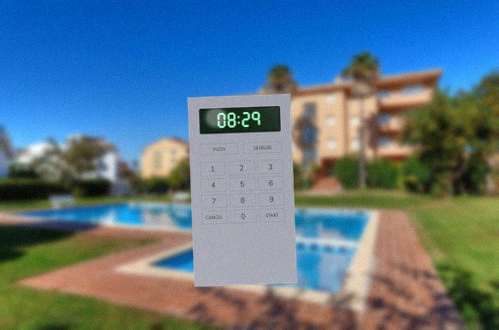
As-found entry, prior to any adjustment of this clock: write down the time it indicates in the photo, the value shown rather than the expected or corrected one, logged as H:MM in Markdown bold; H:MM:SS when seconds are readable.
**8:29**
